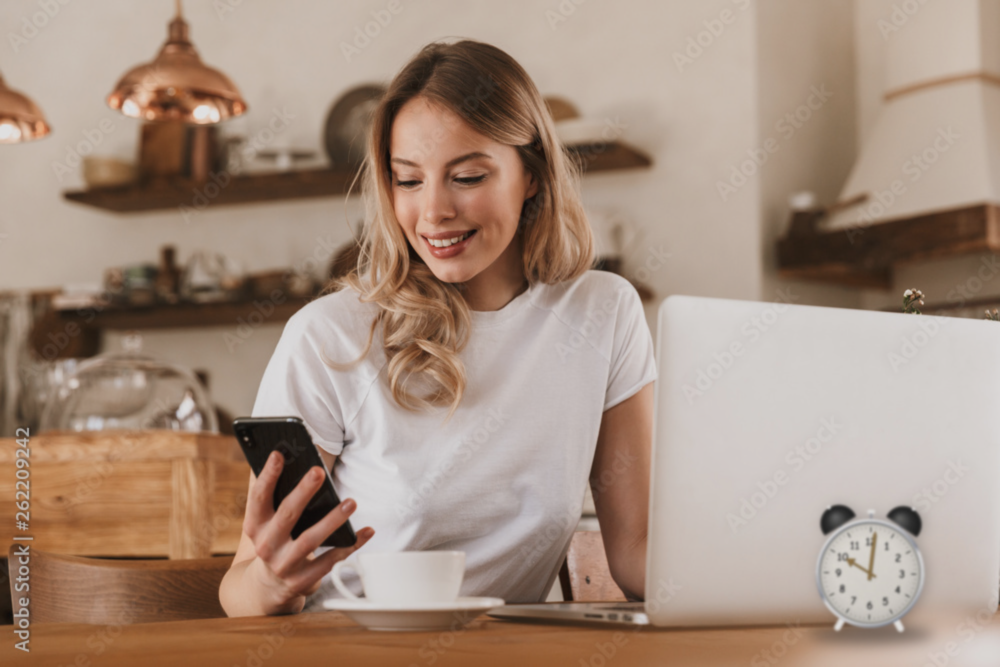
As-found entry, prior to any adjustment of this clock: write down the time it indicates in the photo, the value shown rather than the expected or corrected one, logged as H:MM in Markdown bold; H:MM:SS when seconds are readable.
**10:01**
